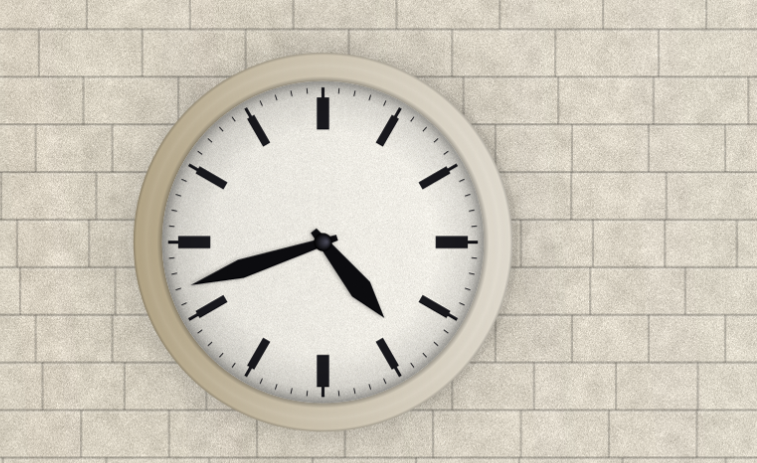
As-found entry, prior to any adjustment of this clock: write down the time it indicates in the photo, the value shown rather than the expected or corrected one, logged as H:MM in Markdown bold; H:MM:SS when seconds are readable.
**4:42**
